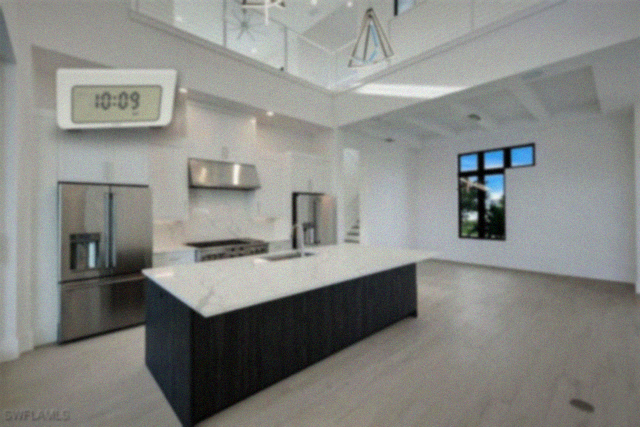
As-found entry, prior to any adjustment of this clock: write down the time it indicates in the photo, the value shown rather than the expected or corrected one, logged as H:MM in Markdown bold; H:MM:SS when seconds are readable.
**10:09**
